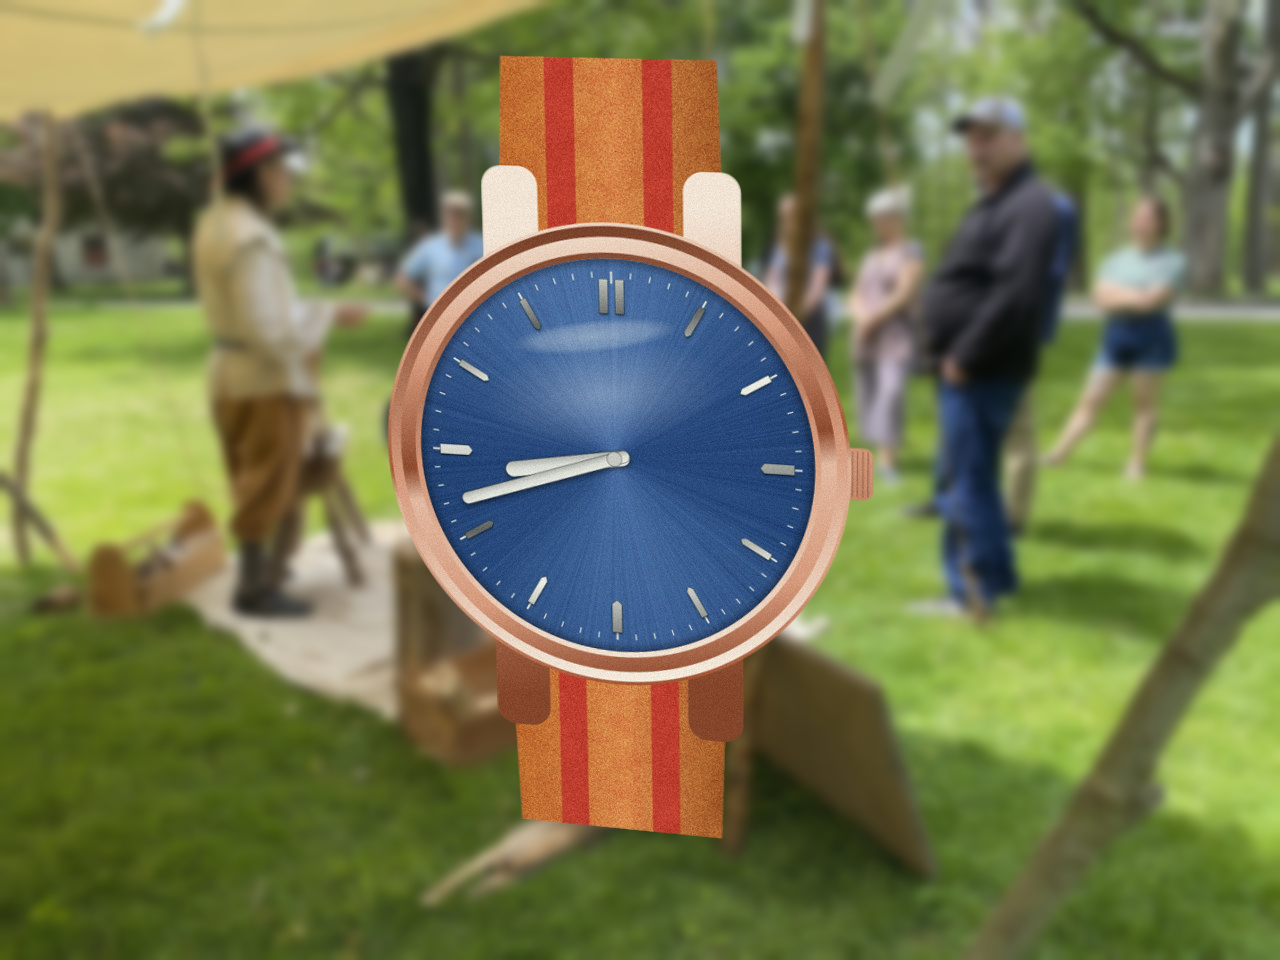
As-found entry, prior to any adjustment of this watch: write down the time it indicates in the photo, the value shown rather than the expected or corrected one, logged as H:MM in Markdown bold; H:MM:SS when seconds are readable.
**8:42**
